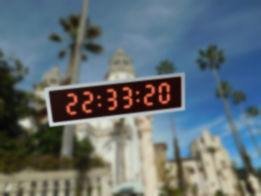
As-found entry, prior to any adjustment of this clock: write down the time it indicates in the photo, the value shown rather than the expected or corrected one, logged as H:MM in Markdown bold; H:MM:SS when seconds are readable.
**22:33:20**
